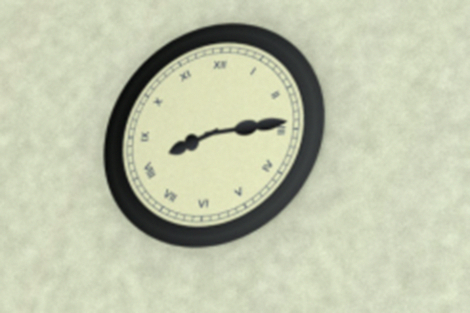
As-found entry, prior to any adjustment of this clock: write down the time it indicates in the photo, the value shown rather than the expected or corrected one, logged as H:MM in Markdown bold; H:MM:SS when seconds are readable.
**8:14**
